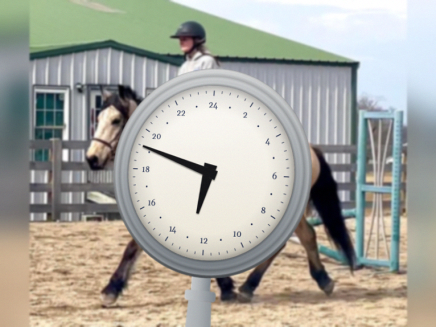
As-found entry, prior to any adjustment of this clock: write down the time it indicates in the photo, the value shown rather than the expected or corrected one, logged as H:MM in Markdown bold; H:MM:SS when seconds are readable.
**12:48**
